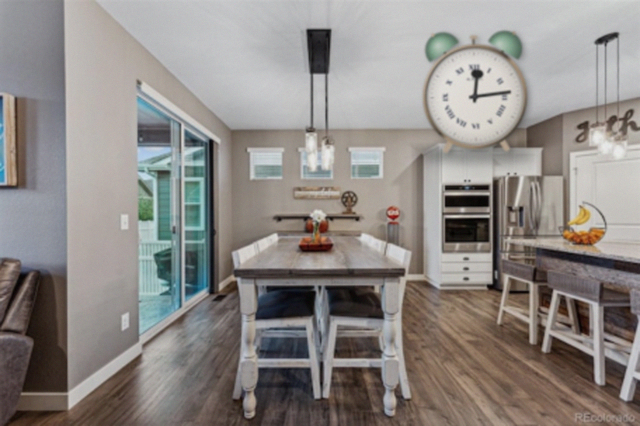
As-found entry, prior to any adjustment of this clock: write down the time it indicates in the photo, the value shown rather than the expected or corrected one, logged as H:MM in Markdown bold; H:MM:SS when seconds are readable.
**12:14**
